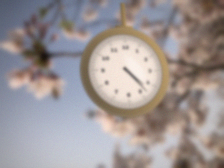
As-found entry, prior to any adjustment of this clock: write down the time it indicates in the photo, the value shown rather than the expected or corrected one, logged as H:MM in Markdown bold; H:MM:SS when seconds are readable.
**4:23**
